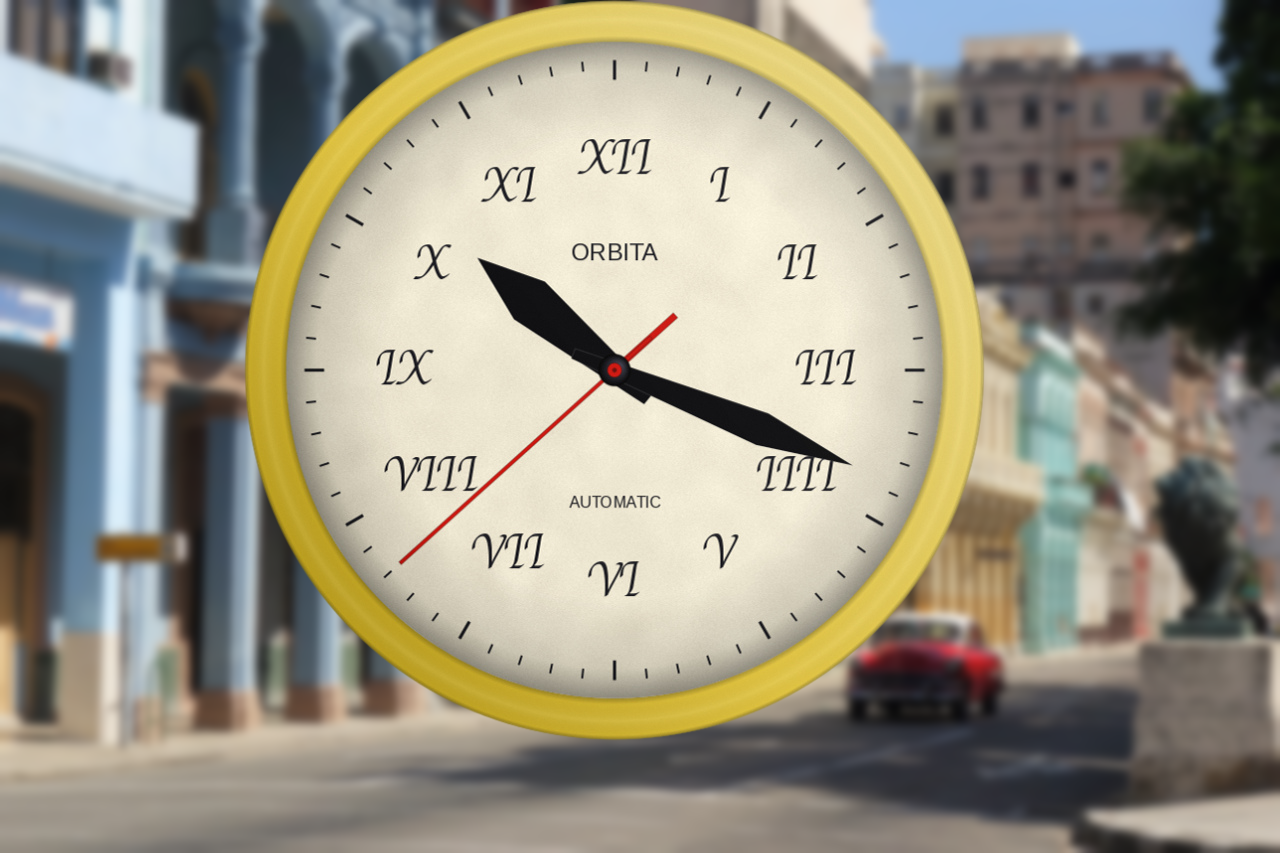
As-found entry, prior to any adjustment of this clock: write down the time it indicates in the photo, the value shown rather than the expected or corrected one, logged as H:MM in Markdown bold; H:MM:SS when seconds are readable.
**10:18:38**
